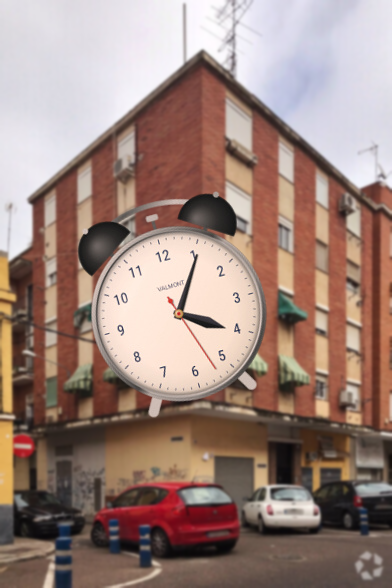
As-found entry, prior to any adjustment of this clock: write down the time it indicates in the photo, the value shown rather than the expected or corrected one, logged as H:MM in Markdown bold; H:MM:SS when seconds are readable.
**4:05:27**
